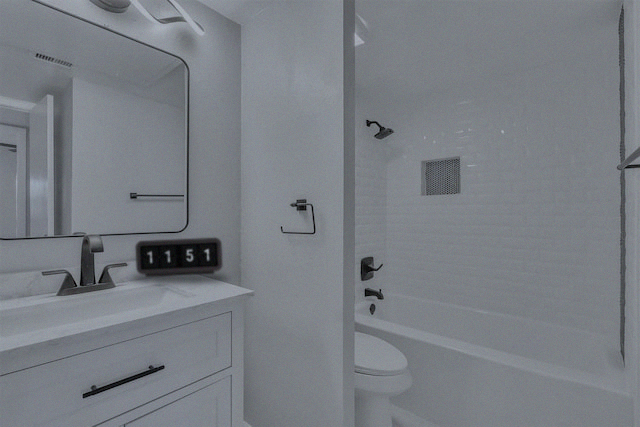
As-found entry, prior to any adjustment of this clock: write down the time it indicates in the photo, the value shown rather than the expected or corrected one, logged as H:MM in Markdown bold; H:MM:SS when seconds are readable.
**11:51**
